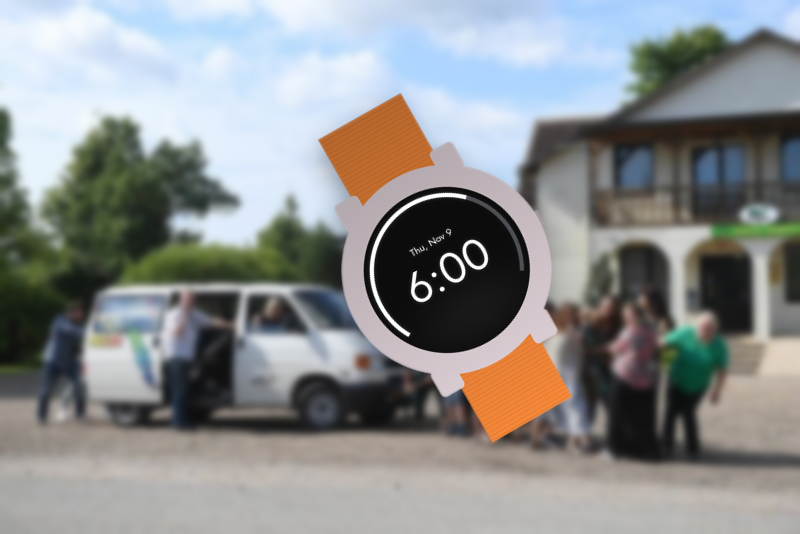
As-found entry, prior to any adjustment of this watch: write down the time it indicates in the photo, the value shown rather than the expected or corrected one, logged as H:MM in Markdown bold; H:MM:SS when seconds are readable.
**6:00**
